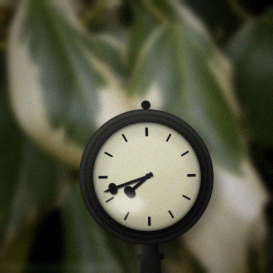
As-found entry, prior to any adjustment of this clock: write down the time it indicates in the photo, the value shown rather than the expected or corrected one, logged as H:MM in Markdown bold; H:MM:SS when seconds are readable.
**7:42**
